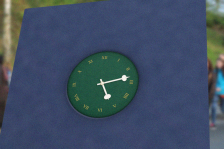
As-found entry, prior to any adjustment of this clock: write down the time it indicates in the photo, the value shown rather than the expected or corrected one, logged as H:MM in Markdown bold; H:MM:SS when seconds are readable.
**5:13**
